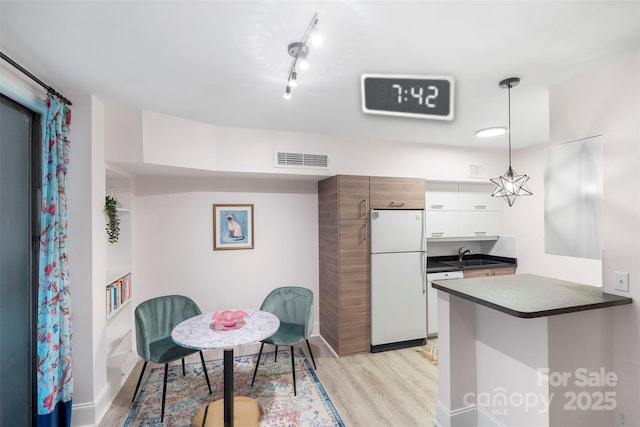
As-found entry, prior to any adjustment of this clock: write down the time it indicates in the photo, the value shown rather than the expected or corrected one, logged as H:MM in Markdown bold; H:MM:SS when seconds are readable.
**7:42**
